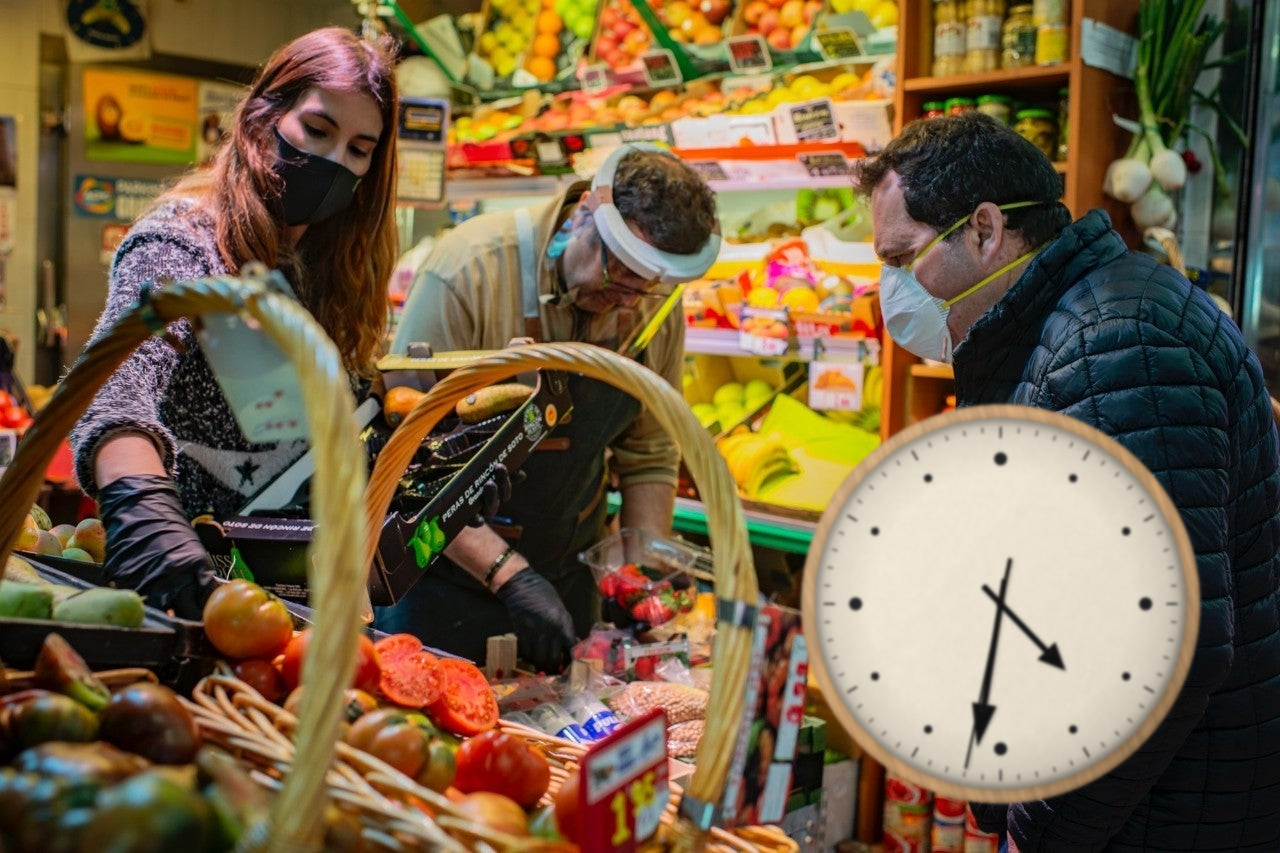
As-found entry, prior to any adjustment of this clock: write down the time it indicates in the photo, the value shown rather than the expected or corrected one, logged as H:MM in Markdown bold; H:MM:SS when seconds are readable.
**4:31:32**
